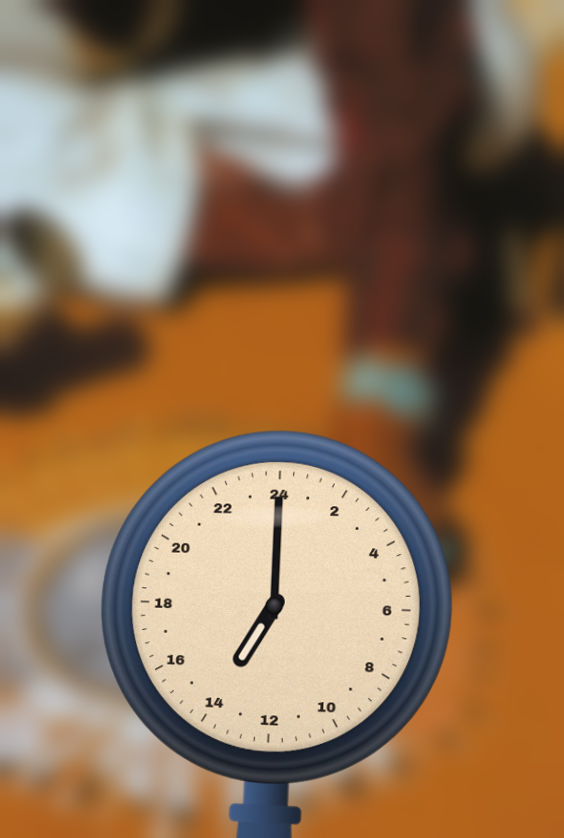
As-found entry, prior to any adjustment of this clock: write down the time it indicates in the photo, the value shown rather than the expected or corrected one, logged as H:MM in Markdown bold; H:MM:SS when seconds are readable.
**14:00**
